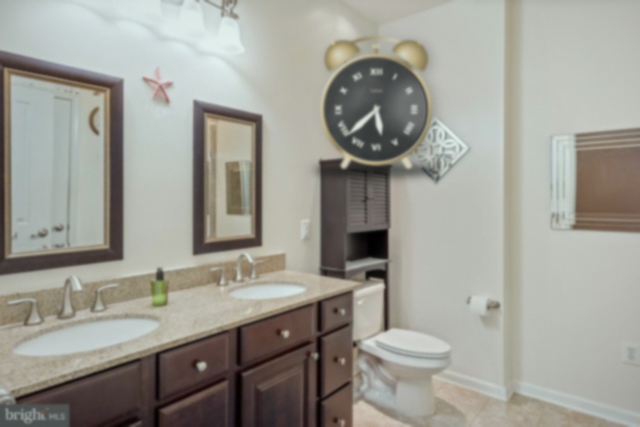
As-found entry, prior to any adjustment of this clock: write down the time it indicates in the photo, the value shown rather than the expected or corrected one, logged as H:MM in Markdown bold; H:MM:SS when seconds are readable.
**5:38**
